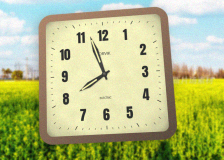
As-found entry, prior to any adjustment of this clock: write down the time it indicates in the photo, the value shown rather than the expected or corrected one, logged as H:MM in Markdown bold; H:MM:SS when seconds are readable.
**7:57**
